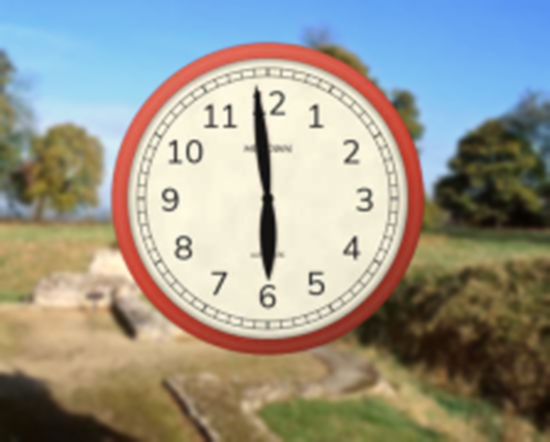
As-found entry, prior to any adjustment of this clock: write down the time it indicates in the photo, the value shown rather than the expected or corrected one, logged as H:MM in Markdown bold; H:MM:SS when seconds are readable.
**5:59**
